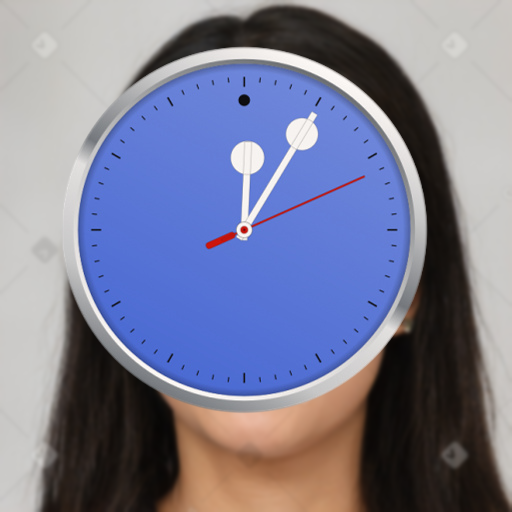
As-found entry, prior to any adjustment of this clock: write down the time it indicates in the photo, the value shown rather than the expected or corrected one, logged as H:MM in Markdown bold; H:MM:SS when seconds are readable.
**12:05:11**
